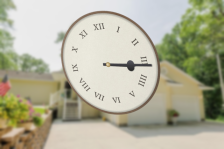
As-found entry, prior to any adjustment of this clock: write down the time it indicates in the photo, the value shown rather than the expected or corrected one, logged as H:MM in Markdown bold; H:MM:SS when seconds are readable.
**3:16**
